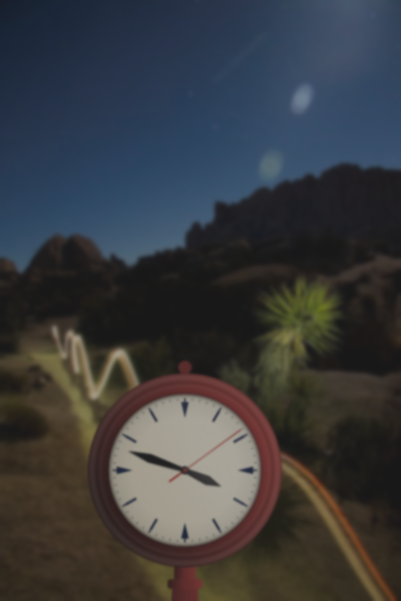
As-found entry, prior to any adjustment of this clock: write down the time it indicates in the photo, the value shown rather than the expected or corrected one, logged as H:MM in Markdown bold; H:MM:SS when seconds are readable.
**3:48:09**
